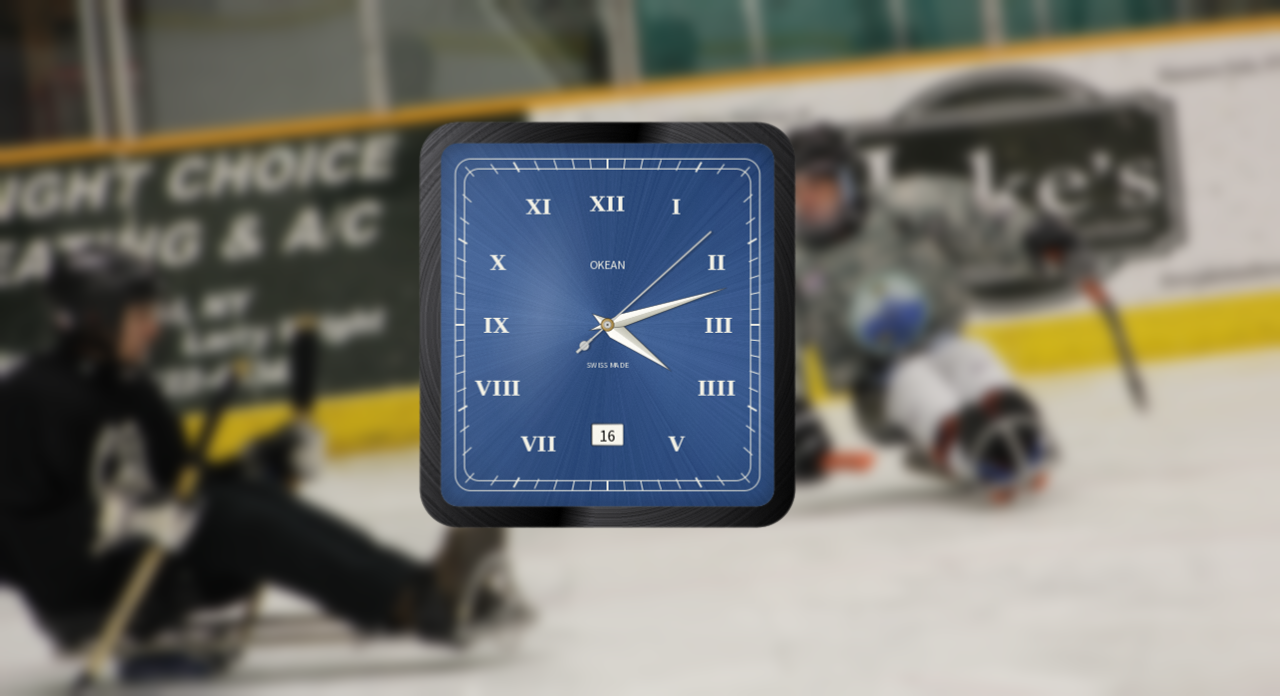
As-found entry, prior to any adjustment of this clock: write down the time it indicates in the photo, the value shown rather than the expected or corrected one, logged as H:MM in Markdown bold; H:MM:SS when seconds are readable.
**4:12:08**
